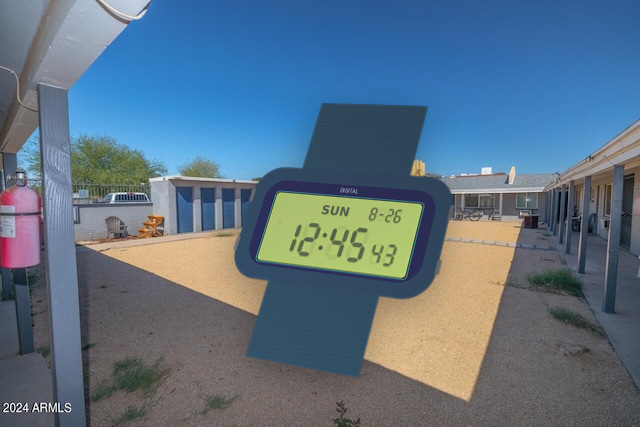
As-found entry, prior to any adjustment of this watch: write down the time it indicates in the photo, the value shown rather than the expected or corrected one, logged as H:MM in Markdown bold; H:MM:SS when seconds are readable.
**12:45:43**
